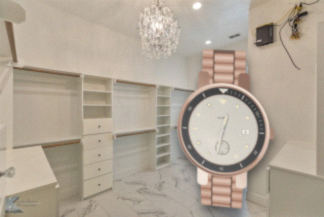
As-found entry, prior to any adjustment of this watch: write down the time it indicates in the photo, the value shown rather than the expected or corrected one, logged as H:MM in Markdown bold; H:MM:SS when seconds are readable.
**12:32**
